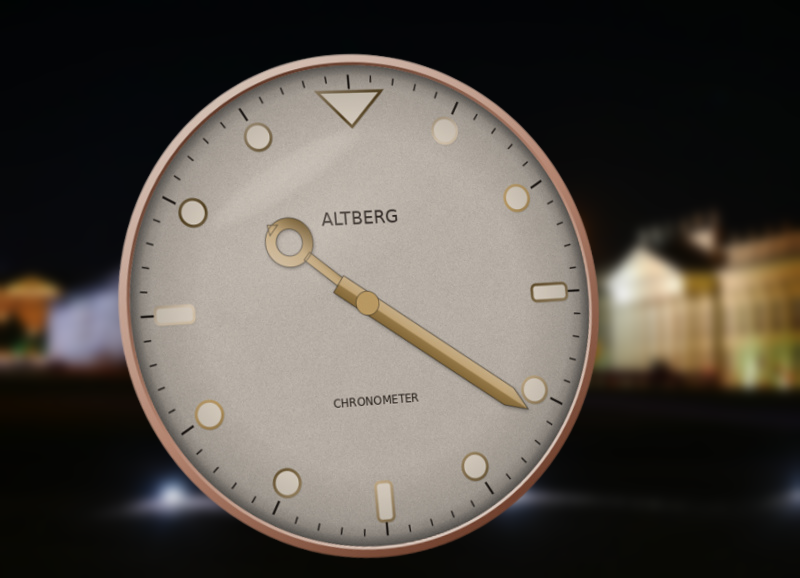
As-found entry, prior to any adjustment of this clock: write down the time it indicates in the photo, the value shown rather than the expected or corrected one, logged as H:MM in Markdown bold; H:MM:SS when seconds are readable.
**10:21**
